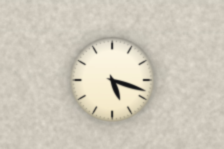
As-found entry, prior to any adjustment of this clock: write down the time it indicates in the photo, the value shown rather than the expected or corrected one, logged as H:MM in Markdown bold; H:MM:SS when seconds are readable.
**5:18**
